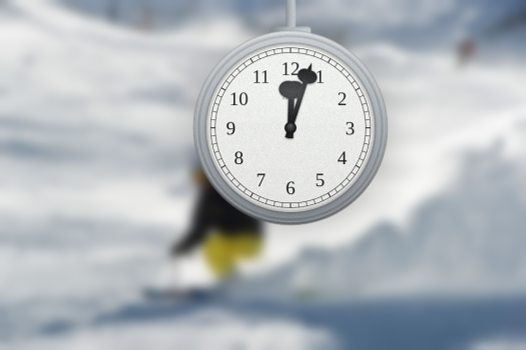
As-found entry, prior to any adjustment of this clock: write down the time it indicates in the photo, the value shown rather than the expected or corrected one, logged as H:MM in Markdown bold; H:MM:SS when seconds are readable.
**12:03**
